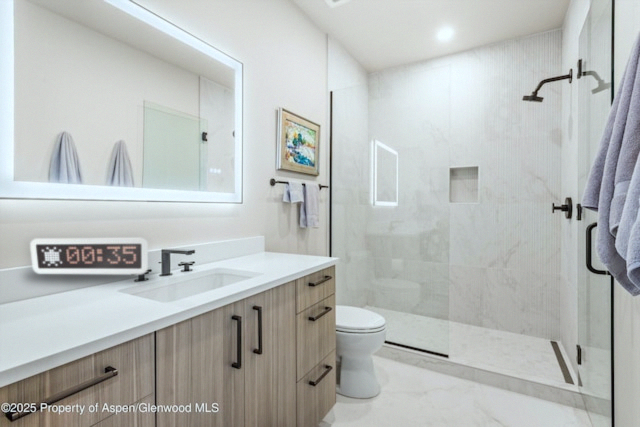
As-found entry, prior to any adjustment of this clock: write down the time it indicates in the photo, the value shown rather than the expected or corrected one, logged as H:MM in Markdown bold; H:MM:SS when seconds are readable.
**0:35**
